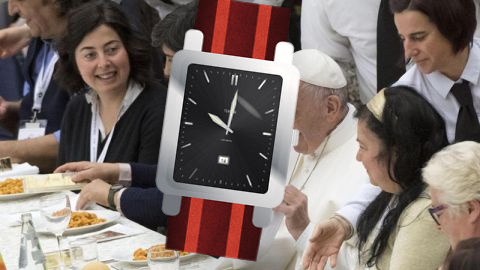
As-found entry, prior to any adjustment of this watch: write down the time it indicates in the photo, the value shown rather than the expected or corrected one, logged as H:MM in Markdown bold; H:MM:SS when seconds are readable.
**10:01**
